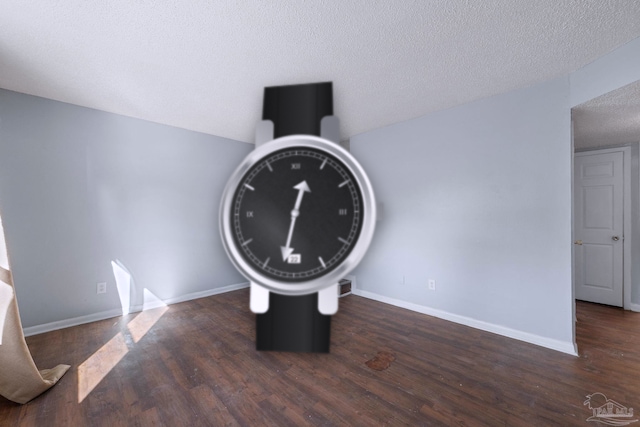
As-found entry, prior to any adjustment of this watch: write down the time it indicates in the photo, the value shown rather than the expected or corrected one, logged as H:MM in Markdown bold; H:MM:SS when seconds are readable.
**12:32**
